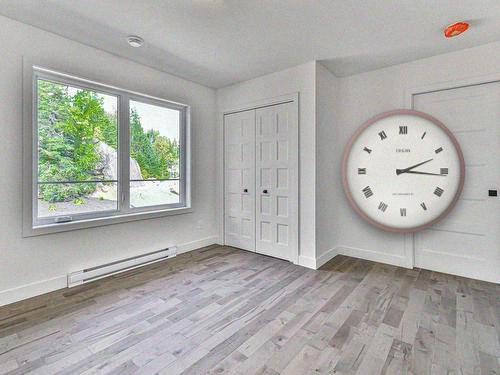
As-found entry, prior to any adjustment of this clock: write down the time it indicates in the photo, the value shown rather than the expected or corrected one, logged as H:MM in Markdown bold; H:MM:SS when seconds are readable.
**2:16**
